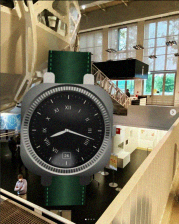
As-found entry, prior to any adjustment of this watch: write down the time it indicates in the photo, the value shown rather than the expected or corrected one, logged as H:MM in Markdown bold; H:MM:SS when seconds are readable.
**8:18**
